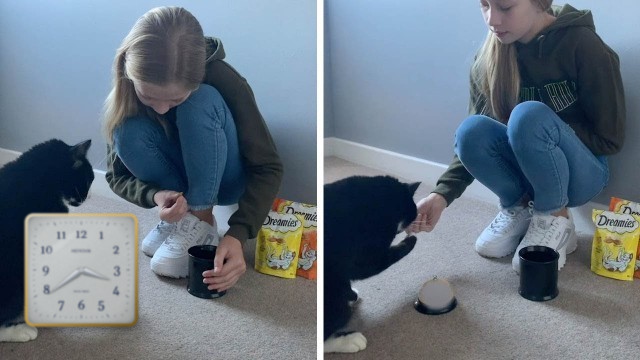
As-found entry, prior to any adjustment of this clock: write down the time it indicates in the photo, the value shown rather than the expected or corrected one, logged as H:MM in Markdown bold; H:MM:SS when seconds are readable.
**3:39**
